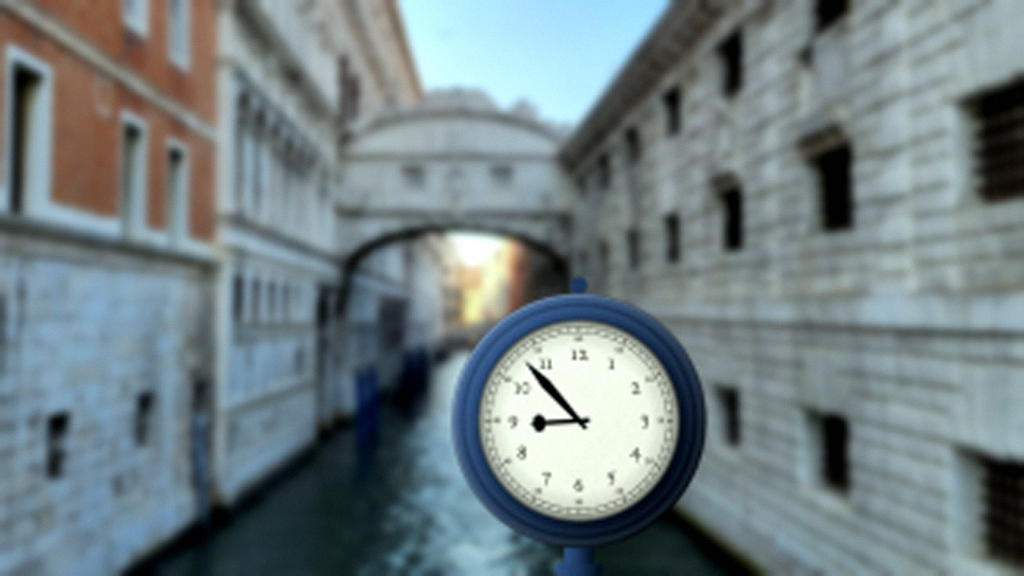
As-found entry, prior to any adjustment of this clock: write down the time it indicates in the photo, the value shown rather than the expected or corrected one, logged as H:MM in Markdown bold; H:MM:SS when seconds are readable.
**8:53**
